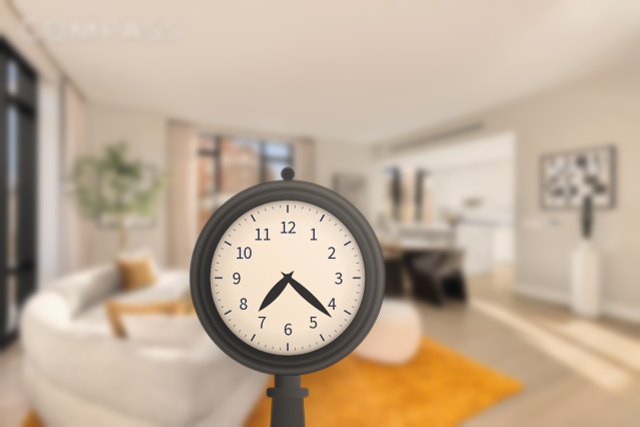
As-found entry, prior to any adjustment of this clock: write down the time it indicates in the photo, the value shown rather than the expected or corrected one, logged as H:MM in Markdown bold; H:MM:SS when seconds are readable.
**7:22**
